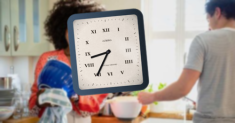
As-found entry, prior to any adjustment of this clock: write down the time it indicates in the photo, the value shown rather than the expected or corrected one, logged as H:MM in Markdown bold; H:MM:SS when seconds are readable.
**8:35**
